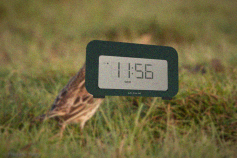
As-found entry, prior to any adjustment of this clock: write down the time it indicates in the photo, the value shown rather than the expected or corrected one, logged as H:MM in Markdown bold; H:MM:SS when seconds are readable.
**11:56**
